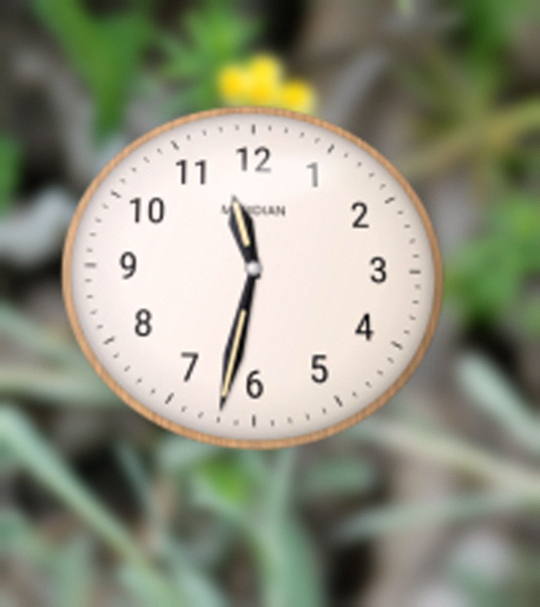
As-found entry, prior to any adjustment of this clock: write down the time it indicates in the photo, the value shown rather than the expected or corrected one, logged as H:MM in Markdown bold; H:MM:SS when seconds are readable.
**11:32**
